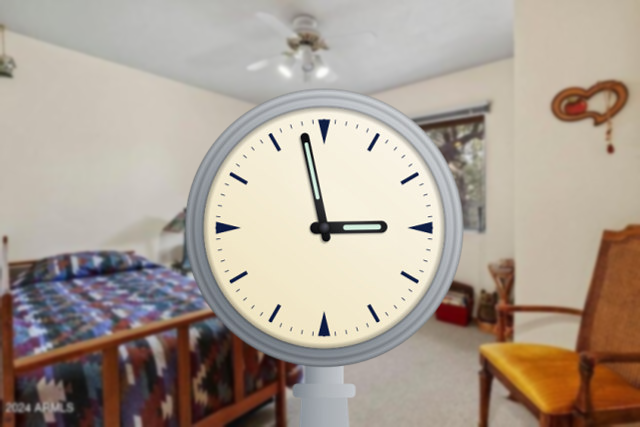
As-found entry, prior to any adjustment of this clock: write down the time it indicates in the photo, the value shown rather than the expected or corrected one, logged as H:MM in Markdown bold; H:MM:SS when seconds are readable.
**2:58**
